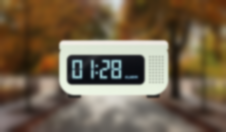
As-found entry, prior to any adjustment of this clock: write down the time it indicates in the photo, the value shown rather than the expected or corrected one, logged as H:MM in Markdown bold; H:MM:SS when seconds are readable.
**1:28**
